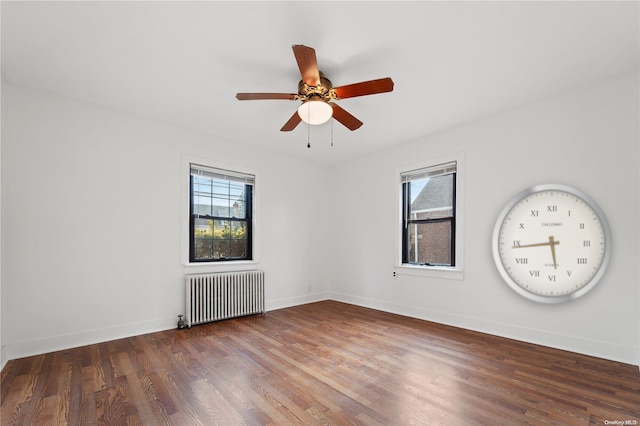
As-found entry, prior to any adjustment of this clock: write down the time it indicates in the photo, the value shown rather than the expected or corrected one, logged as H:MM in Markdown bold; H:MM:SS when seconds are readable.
**5:44**
